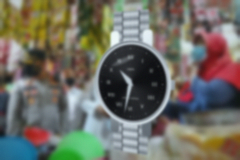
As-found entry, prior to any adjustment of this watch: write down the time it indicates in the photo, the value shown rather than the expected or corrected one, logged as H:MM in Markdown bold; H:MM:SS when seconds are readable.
**10:32**
